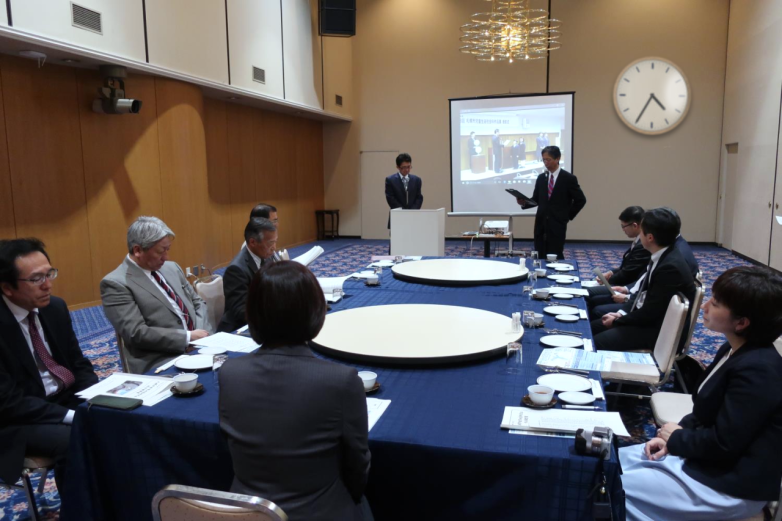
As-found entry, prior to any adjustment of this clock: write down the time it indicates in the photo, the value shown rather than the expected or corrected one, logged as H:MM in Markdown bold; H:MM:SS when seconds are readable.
**4:35**
